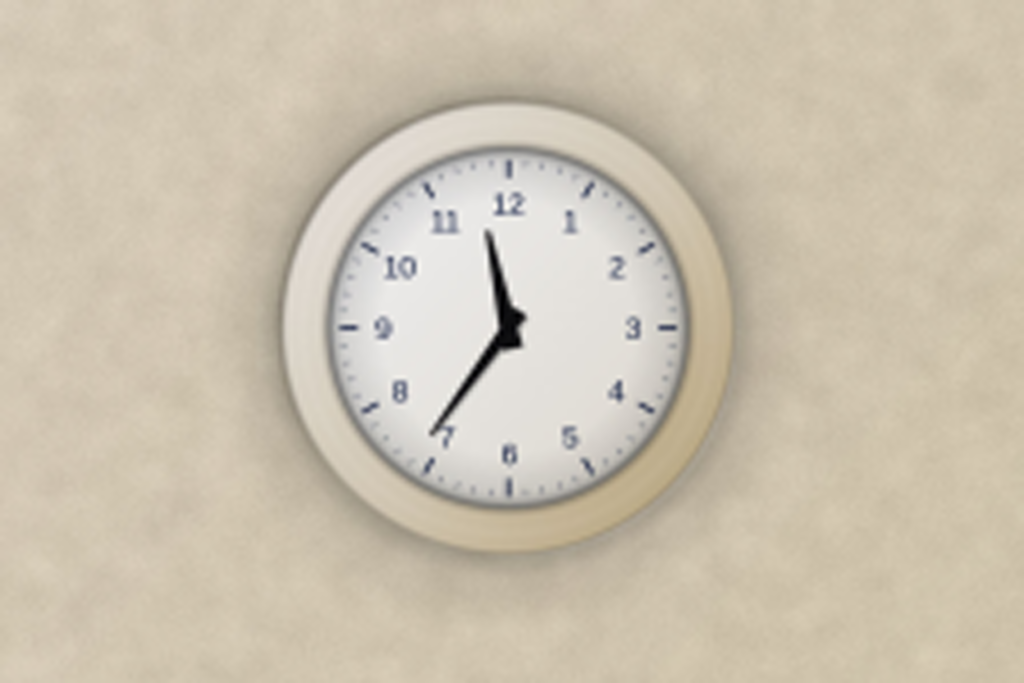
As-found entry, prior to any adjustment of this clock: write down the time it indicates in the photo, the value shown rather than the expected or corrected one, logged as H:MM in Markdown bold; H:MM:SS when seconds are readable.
**11:36**
